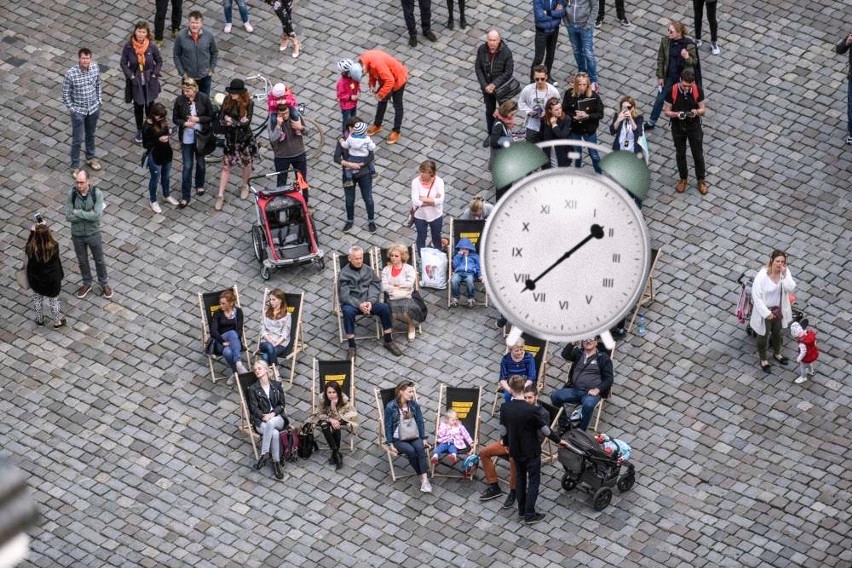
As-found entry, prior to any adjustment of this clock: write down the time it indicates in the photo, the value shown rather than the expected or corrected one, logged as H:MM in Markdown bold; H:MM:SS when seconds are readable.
**1:38**
